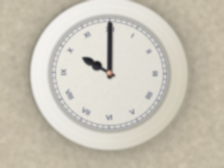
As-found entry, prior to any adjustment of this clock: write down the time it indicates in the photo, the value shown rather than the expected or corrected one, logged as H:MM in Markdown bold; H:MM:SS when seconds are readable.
**10:00**
